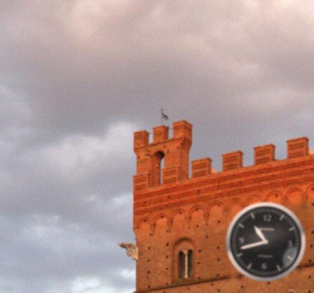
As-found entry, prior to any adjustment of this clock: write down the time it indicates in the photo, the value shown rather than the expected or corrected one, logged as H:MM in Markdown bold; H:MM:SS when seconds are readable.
**10:42**
